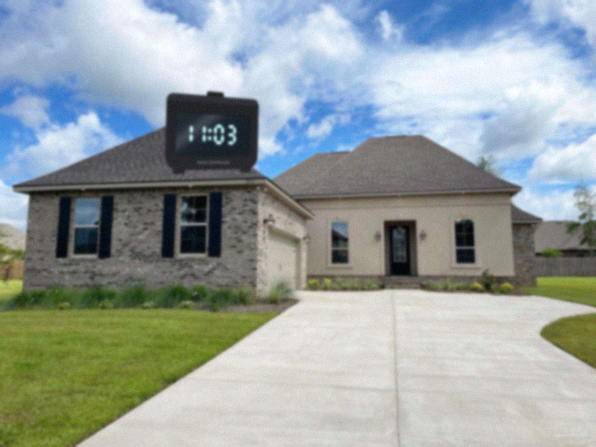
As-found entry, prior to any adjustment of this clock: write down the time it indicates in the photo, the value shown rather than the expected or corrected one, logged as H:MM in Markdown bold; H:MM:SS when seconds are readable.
**11:03**
